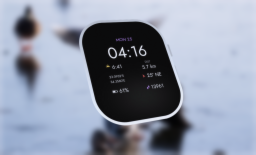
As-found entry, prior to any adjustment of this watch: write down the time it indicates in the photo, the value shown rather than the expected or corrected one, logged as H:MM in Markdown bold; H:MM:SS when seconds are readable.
**4:16**
